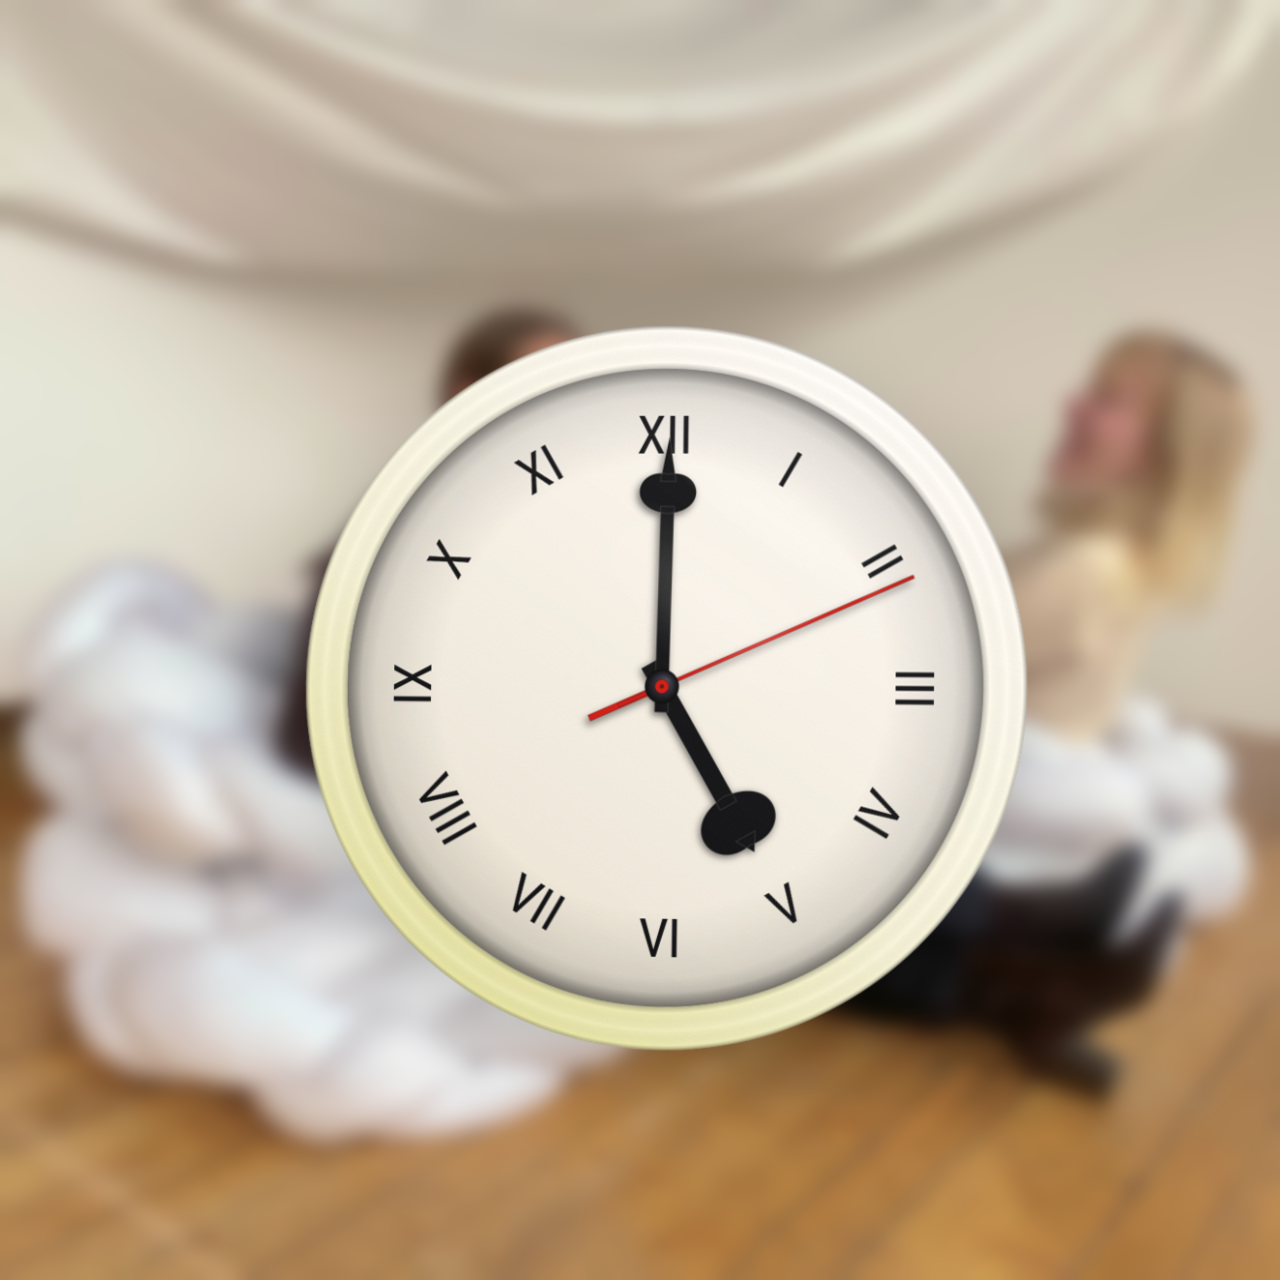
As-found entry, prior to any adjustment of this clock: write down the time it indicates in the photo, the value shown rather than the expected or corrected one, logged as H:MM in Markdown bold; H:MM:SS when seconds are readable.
**5:00:11**
